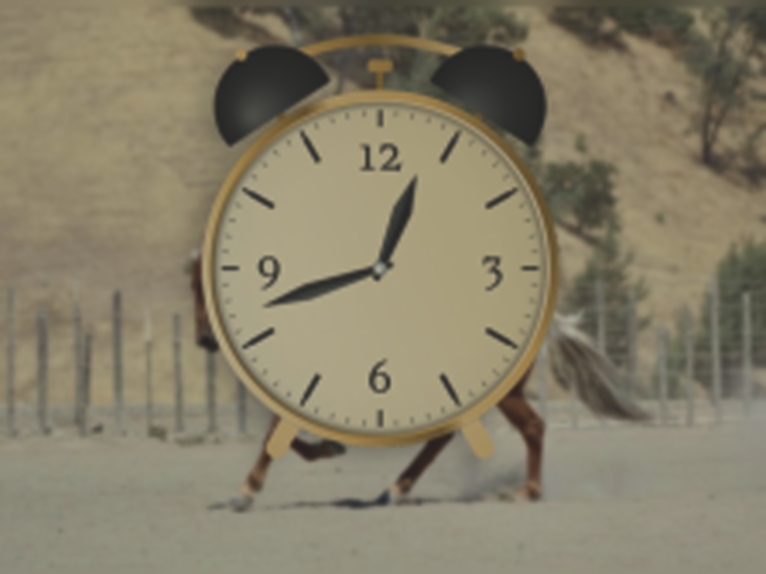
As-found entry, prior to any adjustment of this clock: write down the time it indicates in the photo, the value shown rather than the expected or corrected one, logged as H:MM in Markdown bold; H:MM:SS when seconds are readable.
**12:42**
